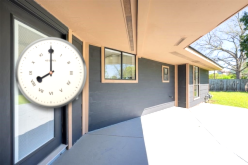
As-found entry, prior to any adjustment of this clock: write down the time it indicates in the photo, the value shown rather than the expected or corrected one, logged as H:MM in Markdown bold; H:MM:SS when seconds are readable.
**8:00**
